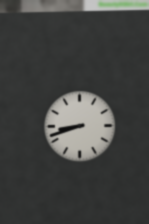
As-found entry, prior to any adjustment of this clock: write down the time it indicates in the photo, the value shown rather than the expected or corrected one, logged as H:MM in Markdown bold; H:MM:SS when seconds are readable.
**8:42**
